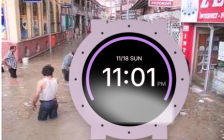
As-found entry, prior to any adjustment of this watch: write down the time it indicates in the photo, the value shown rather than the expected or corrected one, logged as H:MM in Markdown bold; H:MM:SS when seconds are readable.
**11:01**
